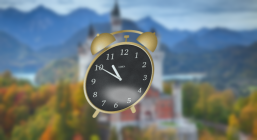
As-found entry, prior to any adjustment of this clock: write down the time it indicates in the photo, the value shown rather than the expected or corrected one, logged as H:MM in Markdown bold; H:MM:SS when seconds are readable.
**10:50**
